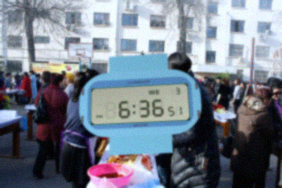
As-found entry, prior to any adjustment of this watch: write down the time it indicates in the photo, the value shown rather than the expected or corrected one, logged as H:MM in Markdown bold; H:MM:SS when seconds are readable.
**6:36**
